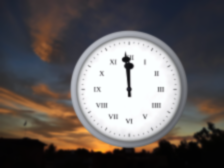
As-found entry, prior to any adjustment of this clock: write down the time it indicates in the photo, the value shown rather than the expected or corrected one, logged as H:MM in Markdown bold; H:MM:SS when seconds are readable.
**11:59**
